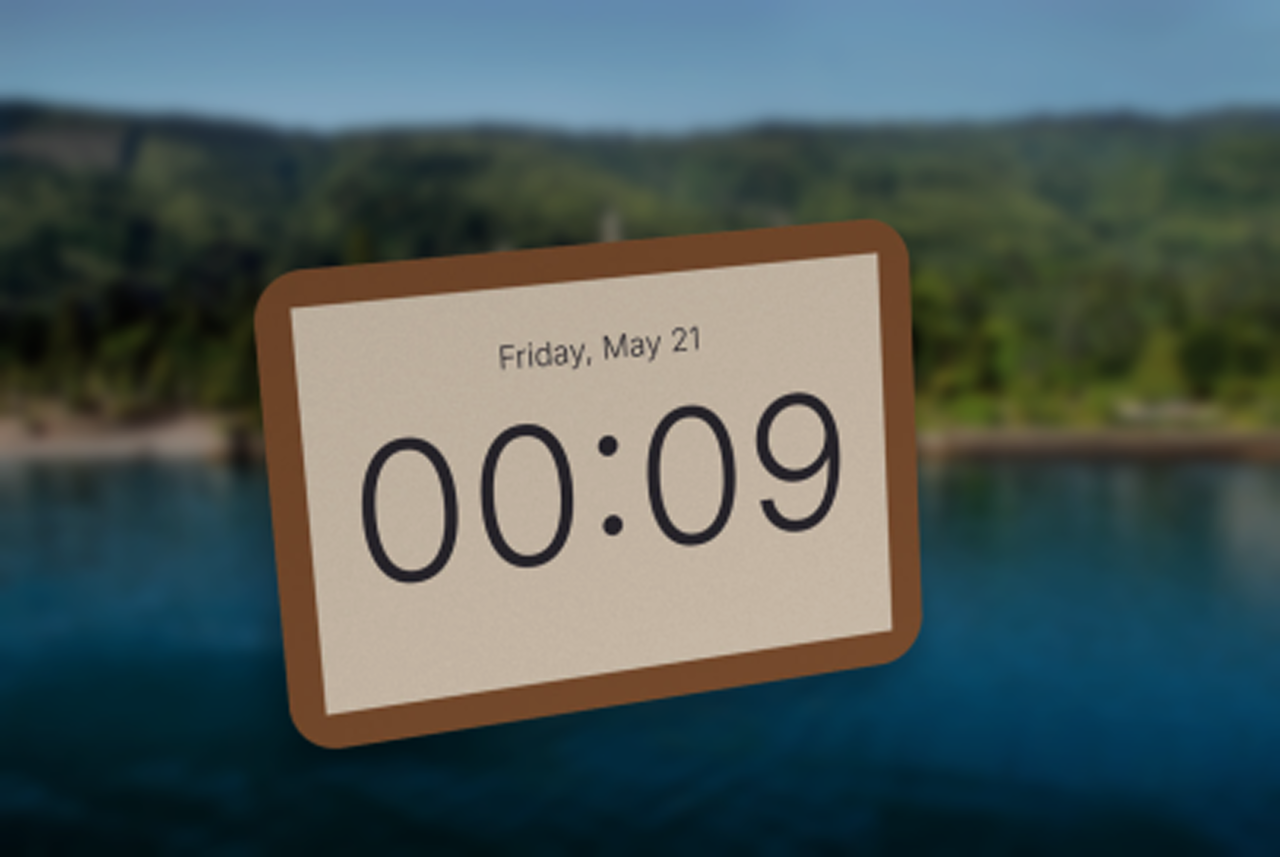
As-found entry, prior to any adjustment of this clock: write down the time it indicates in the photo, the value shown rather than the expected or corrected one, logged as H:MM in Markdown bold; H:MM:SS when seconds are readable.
**0:09**
